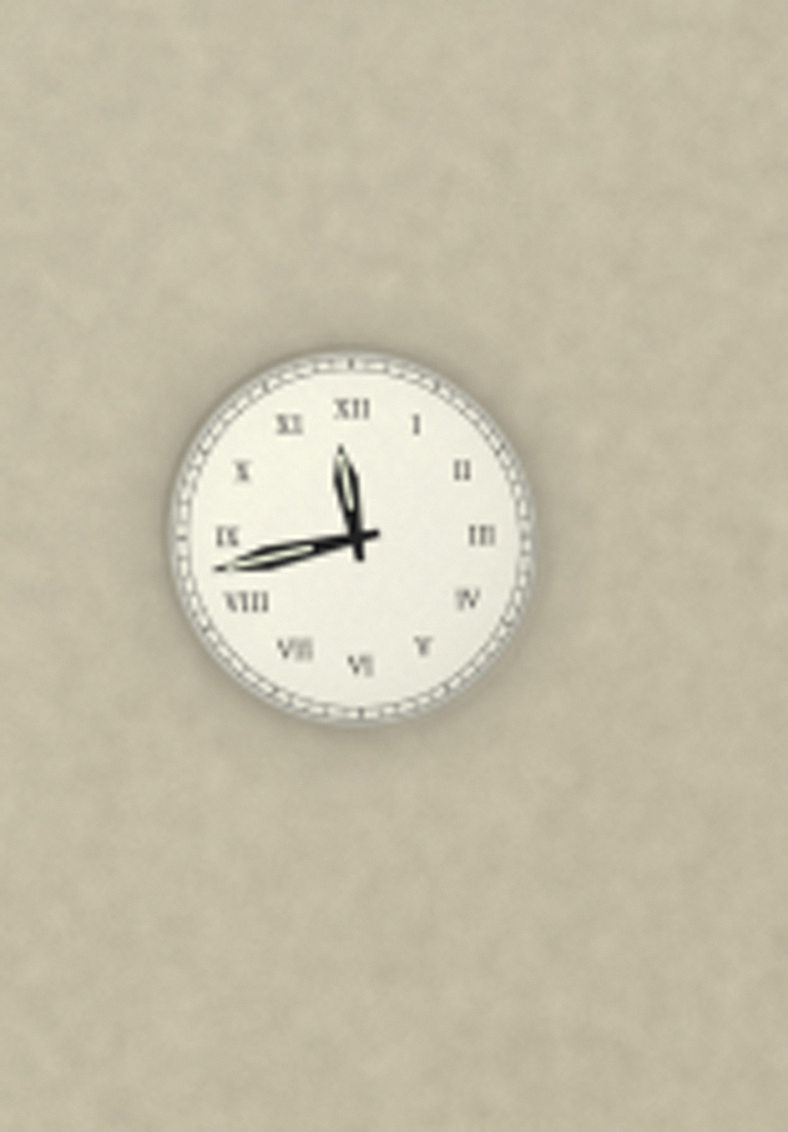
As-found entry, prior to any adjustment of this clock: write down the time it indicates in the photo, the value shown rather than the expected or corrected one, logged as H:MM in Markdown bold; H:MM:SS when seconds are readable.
**11:43**
